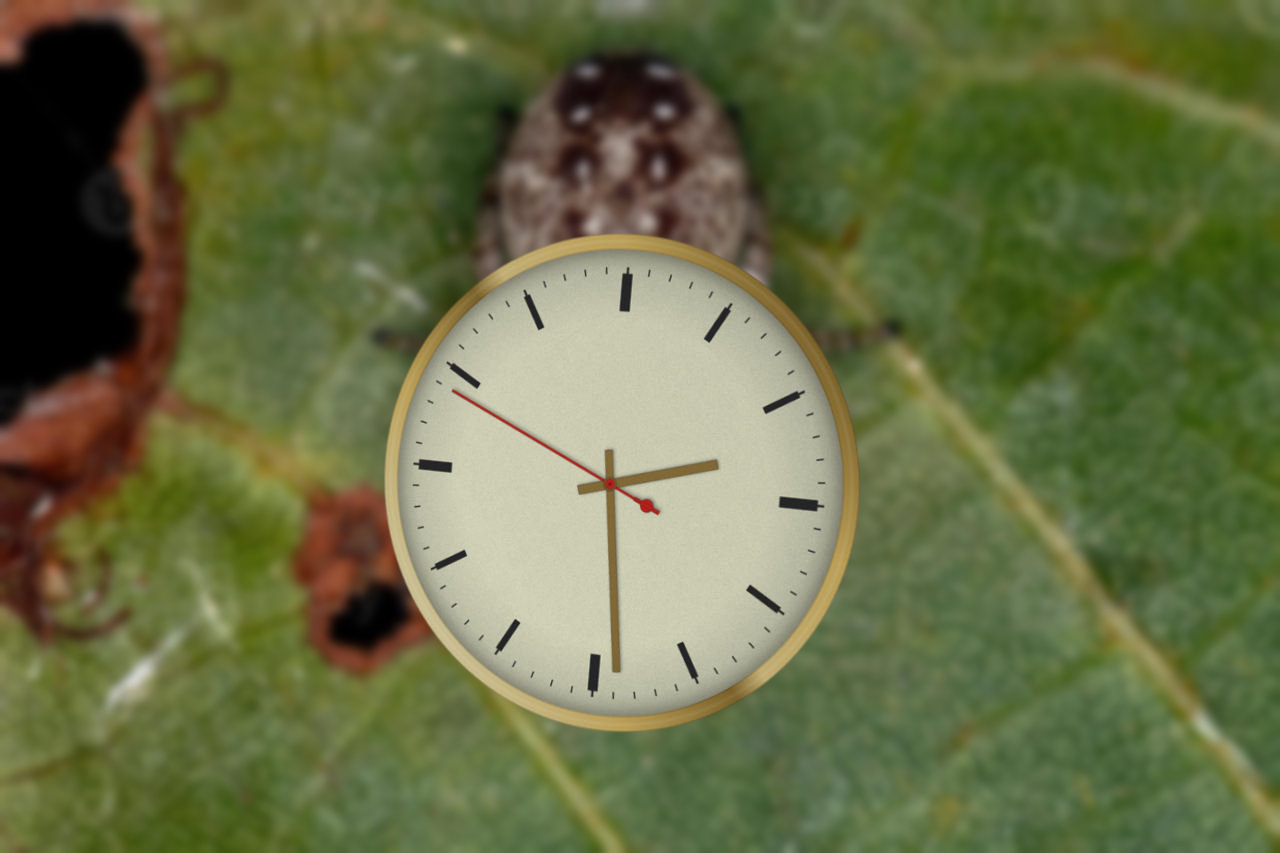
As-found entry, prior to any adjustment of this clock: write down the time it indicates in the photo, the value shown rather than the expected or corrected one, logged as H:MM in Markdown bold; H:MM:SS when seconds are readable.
**2:28:49**
